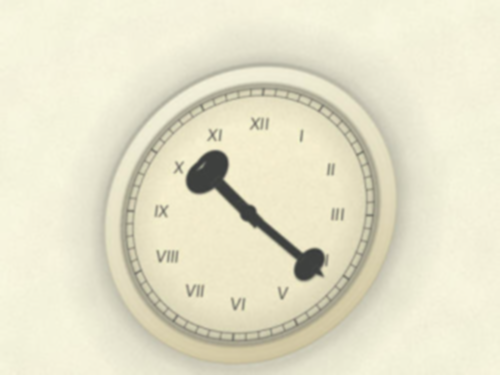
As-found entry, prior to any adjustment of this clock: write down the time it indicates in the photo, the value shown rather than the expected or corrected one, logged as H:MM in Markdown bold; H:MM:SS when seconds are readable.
**10:21**
